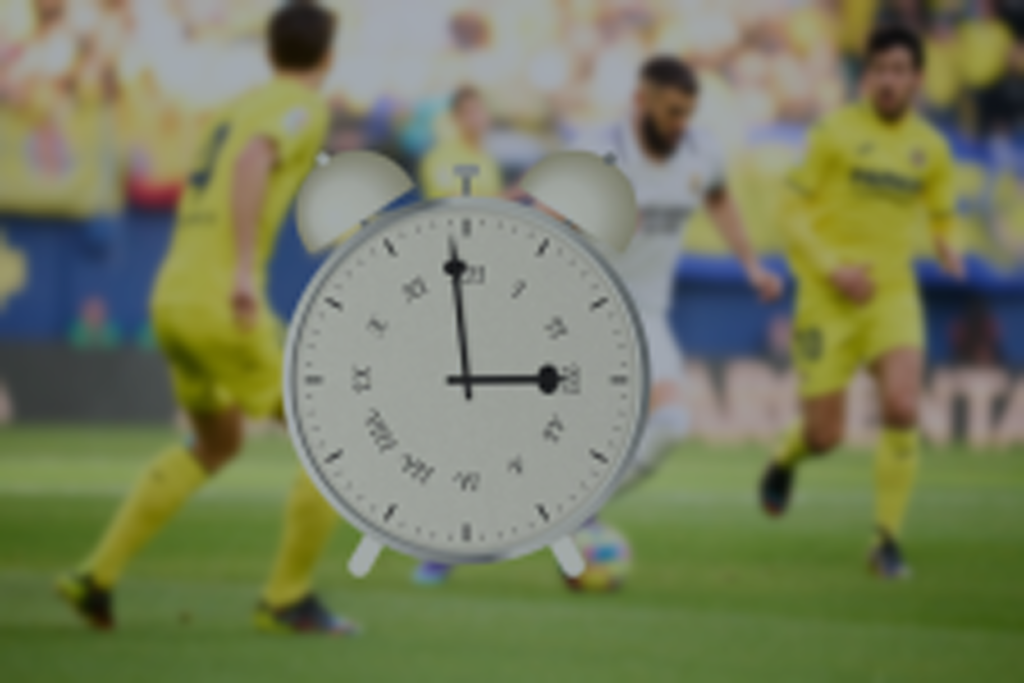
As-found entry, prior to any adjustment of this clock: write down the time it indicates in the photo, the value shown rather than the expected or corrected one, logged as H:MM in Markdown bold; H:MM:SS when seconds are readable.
**2:59**
